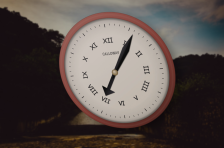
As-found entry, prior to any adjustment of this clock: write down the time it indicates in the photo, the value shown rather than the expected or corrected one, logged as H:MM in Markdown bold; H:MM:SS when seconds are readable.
**7:06**
